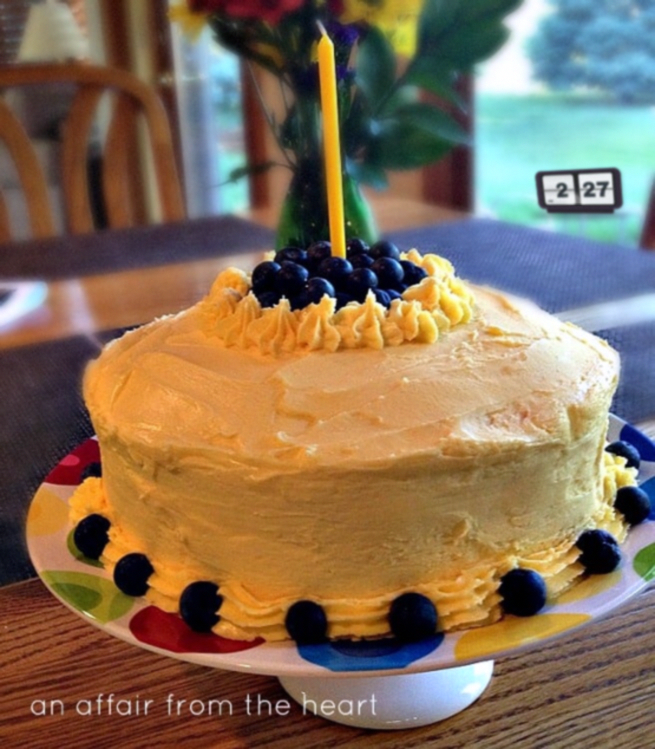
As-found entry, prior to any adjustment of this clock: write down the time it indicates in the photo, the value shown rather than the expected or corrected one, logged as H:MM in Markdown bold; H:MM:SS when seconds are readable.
**2:27**
